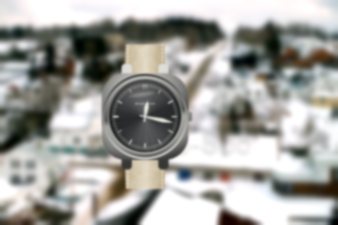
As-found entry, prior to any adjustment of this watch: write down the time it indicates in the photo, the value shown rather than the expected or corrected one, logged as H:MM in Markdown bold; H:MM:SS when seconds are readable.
**12:17**
